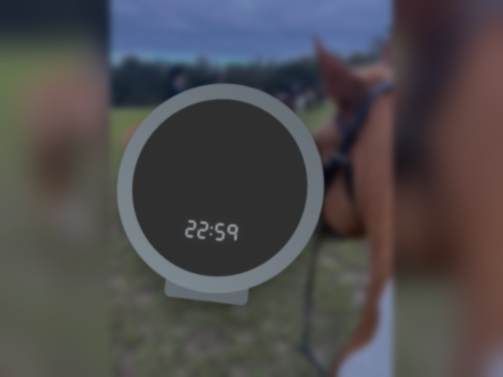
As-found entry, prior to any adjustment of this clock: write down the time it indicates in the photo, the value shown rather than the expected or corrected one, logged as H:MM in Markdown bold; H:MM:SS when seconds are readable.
**22:59**
